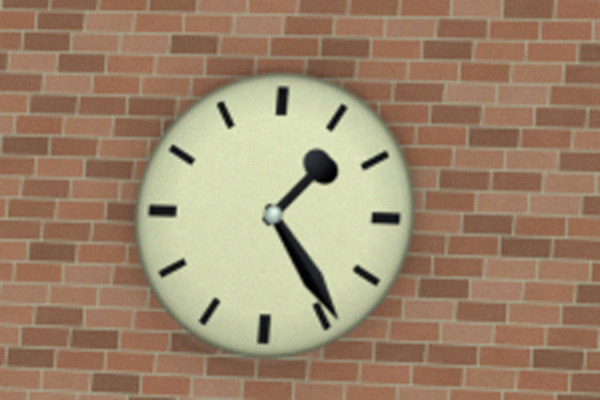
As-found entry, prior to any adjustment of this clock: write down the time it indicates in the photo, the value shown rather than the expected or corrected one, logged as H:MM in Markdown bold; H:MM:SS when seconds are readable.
**1:24**
